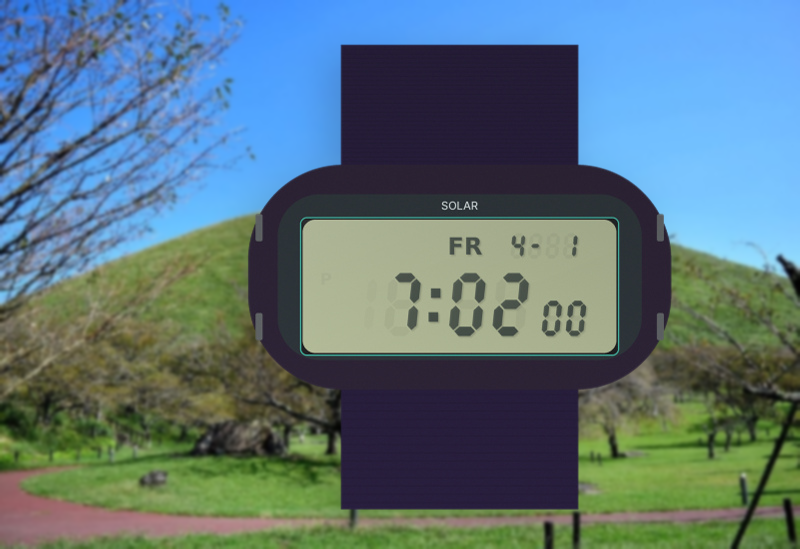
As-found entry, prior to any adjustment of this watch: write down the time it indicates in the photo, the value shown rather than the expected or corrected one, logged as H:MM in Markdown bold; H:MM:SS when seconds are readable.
**7:02:00**
